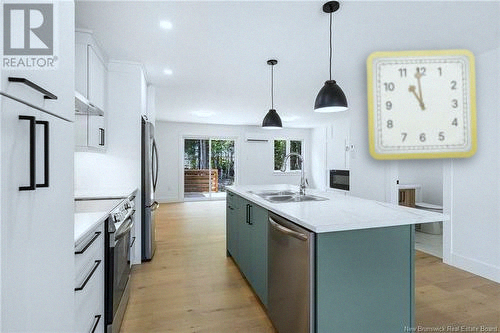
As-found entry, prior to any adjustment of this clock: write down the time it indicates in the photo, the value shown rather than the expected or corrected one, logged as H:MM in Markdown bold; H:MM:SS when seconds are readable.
**10:59**
